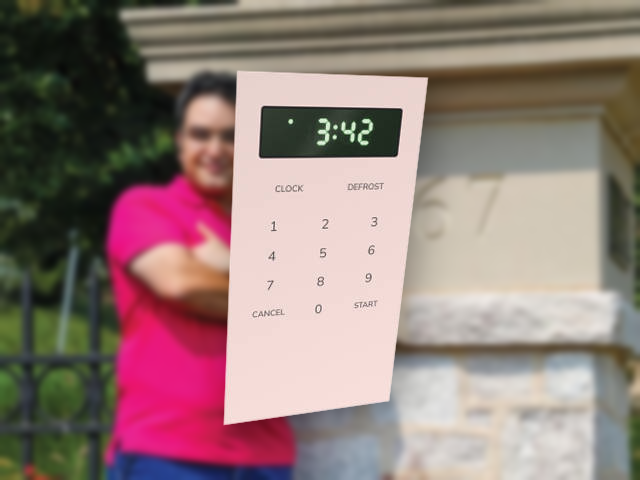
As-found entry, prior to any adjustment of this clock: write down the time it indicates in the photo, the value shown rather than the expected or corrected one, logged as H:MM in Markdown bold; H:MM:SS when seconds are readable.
**3:42**
